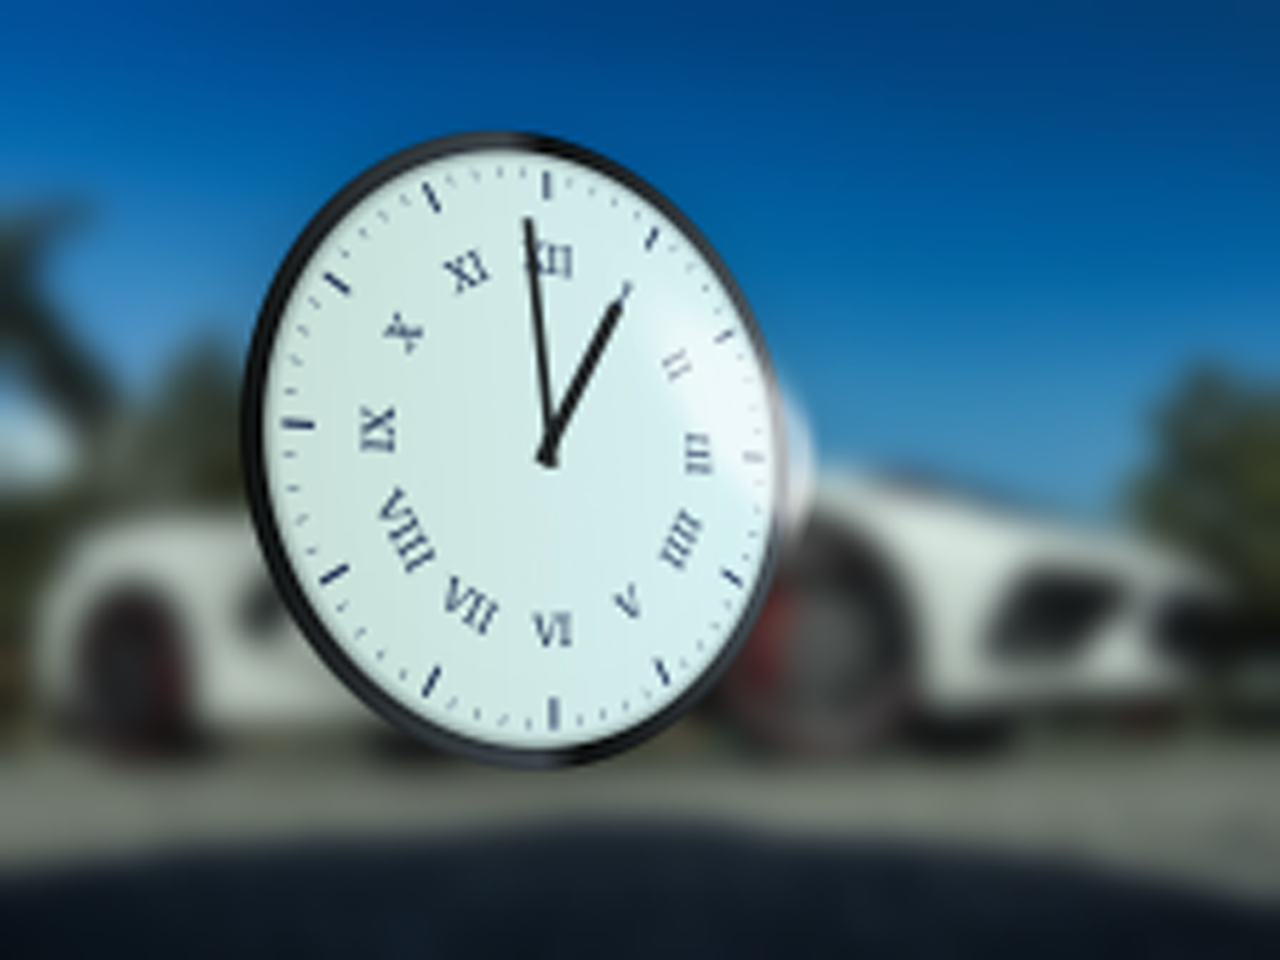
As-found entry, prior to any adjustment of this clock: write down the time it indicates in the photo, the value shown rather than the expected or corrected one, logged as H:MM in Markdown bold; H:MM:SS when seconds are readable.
**12:59**
